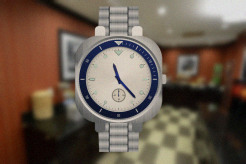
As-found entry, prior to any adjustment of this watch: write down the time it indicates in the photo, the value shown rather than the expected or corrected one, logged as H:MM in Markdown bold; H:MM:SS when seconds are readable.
**11:23**
